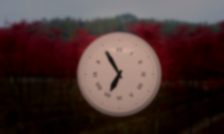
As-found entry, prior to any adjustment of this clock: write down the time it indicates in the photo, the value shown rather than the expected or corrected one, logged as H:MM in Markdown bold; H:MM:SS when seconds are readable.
**6:55**
